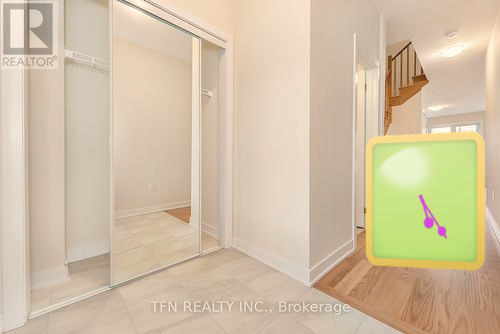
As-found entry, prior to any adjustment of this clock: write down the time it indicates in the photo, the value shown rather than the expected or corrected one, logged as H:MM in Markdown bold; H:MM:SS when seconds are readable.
**5:24**
